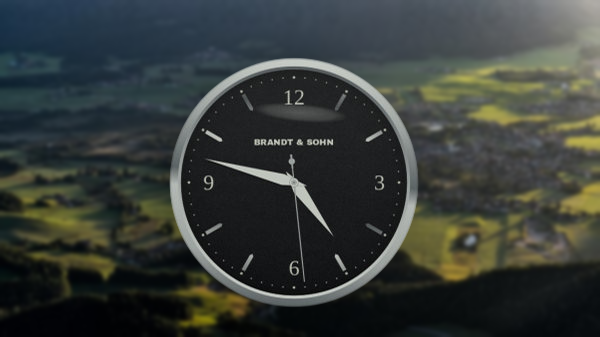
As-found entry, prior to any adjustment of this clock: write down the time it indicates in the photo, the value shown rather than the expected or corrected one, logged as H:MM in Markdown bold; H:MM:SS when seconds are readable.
**4:47:29**
